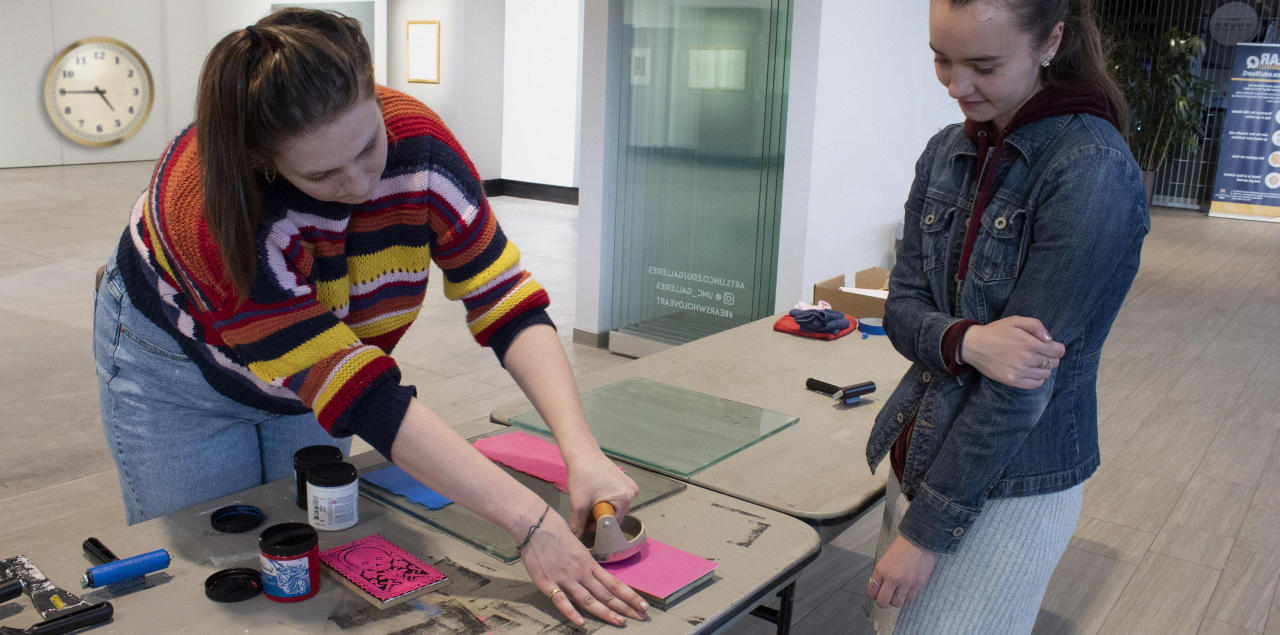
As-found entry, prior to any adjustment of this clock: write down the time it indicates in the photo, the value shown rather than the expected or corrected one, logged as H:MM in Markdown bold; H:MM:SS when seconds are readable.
**4:45**
